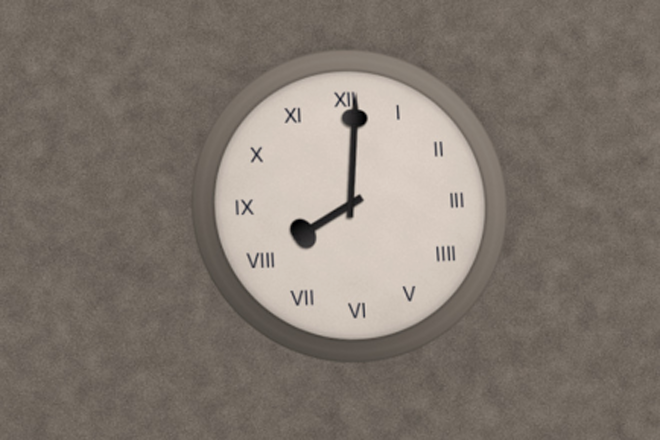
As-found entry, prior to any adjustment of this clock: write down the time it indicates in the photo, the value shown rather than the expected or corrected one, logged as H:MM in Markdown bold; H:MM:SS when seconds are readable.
**8:01**
